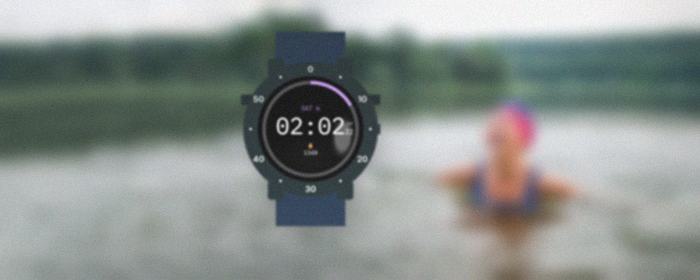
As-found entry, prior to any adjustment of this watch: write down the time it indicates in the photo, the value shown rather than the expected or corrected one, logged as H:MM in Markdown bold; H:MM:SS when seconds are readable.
**2:02**
